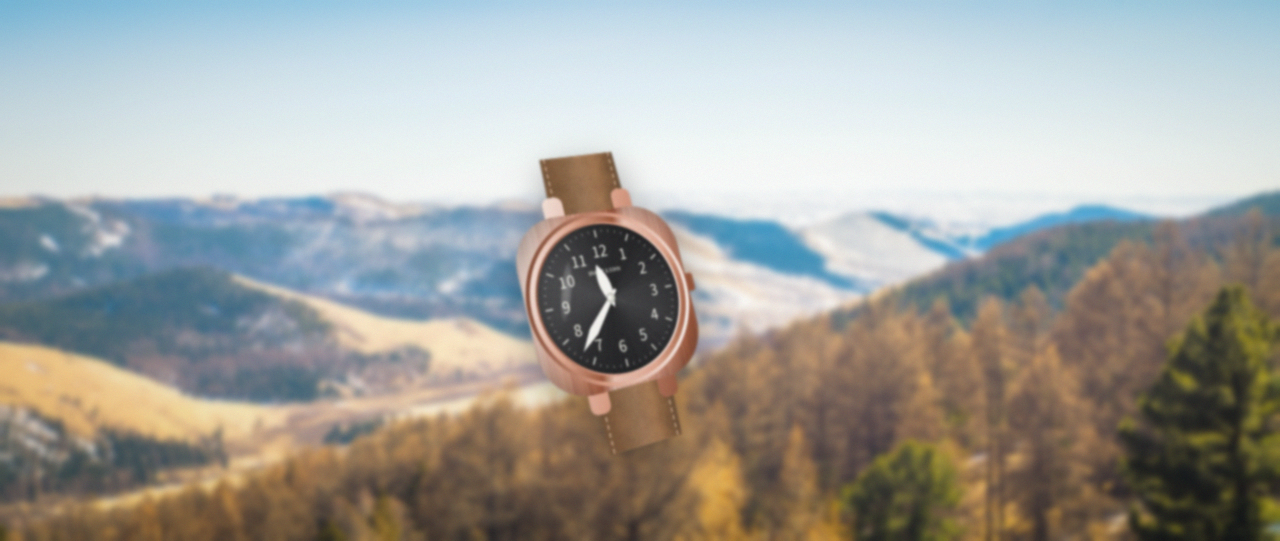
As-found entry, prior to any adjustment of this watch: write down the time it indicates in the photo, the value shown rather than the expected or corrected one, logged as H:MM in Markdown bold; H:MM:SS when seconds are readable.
**11:37**
